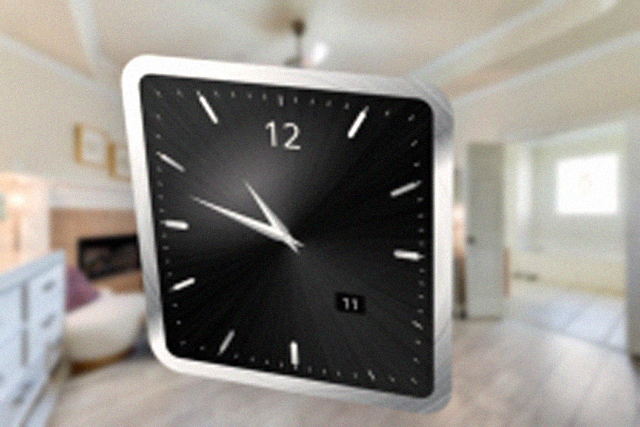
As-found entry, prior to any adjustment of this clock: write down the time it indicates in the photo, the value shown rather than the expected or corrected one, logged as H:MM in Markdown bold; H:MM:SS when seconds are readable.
**10:48**
